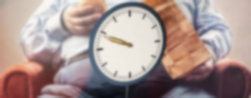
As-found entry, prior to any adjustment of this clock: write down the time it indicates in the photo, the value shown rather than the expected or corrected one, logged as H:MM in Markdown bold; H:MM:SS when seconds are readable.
**9:49**
